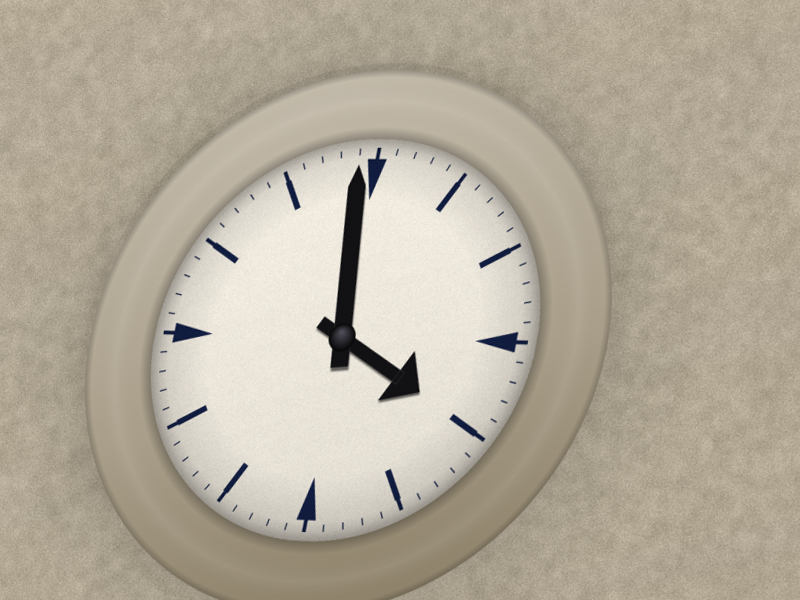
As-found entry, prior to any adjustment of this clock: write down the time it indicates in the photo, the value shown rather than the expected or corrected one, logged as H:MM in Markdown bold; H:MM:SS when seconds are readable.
**3:59**
